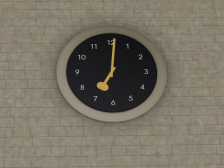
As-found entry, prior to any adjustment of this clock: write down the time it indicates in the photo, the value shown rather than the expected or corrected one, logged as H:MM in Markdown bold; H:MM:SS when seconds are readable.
**7:01**
